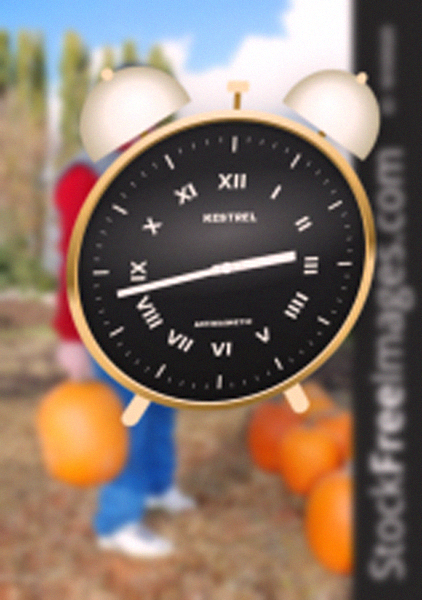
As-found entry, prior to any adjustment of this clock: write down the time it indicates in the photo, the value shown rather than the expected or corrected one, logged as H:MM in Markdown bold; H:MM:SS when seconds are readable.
**2:43**
